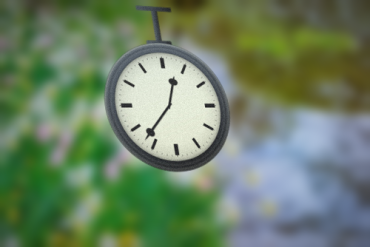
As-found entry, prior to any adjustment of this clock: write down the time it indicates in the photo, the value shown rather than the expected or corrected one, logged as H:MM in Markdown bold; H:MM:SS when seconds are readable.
**12:37**
